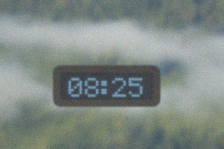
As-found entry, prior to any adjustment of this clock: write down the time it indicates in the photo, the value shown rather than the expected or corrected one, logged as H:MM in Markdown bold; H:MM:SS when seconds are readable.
**8:25**
